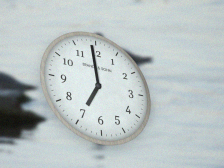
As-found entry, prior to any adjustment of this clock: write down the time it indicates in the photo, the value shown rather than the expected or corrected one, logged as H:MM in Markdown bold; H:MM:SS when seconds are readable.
**6:59**
